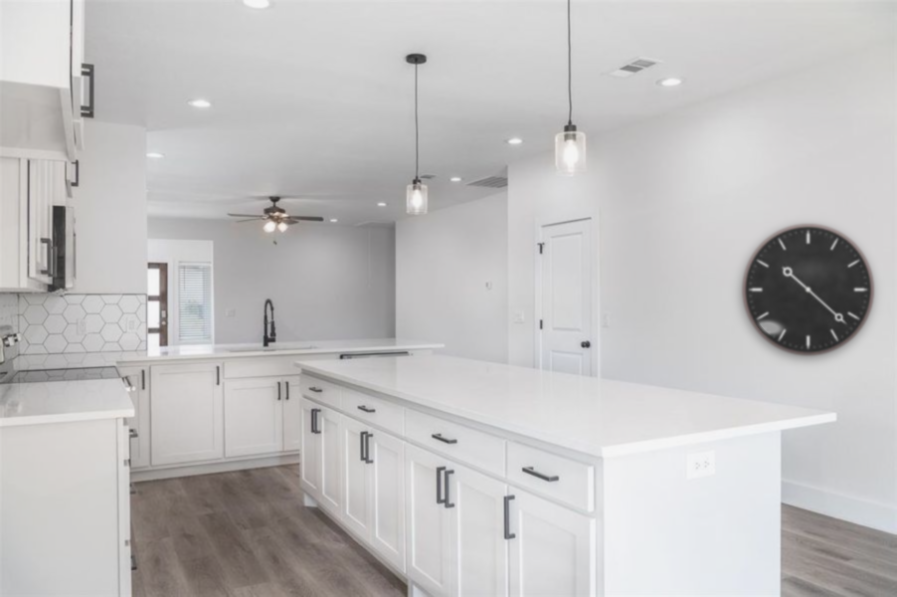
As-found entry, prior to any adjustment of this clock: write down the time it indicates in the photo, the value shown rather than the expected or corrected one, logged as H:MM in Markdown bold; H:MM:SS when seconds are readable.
**10:22**
